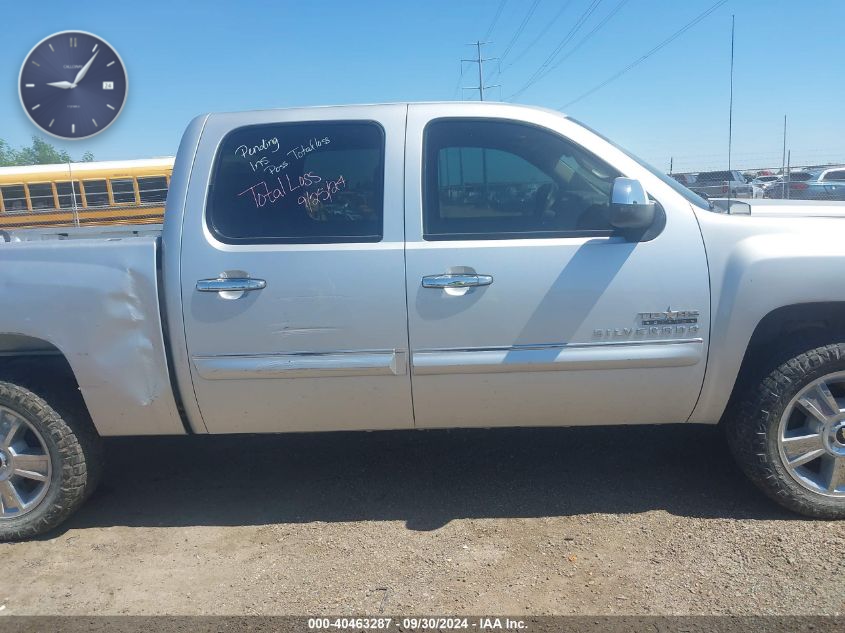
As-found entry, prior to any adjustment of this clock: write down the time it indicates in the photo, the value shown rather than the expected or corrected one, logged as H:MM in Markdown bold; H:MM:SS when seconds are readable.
**9:06**
